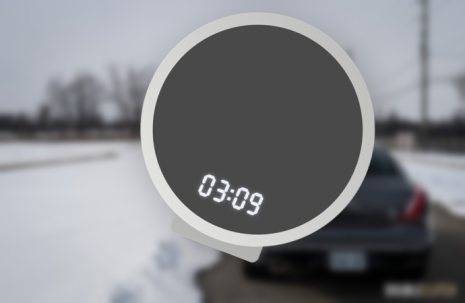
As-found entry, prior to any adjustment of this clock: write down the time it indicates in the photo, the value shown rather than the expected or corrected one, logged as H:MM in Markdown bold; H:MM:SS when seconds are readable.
**3:09**
